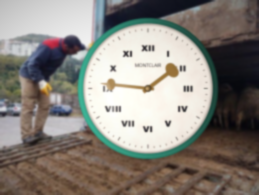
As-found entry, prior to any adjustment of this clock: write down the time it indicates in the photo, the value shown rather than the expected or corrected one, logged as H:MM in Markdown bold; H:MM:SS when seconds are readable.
**1:46**
